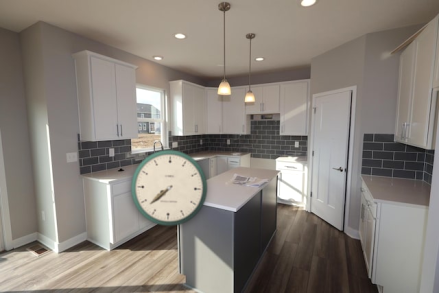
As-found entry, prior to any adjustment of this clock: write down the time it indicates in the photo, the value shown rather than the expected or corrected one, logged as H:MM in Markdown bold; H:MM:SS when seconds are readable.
**7:38**
